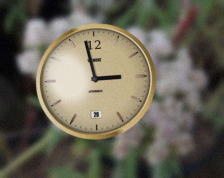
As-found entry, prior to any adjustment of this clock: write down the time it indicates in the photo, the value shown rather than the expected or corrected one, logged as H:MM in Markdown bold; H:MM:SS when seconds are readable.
**2:58**
